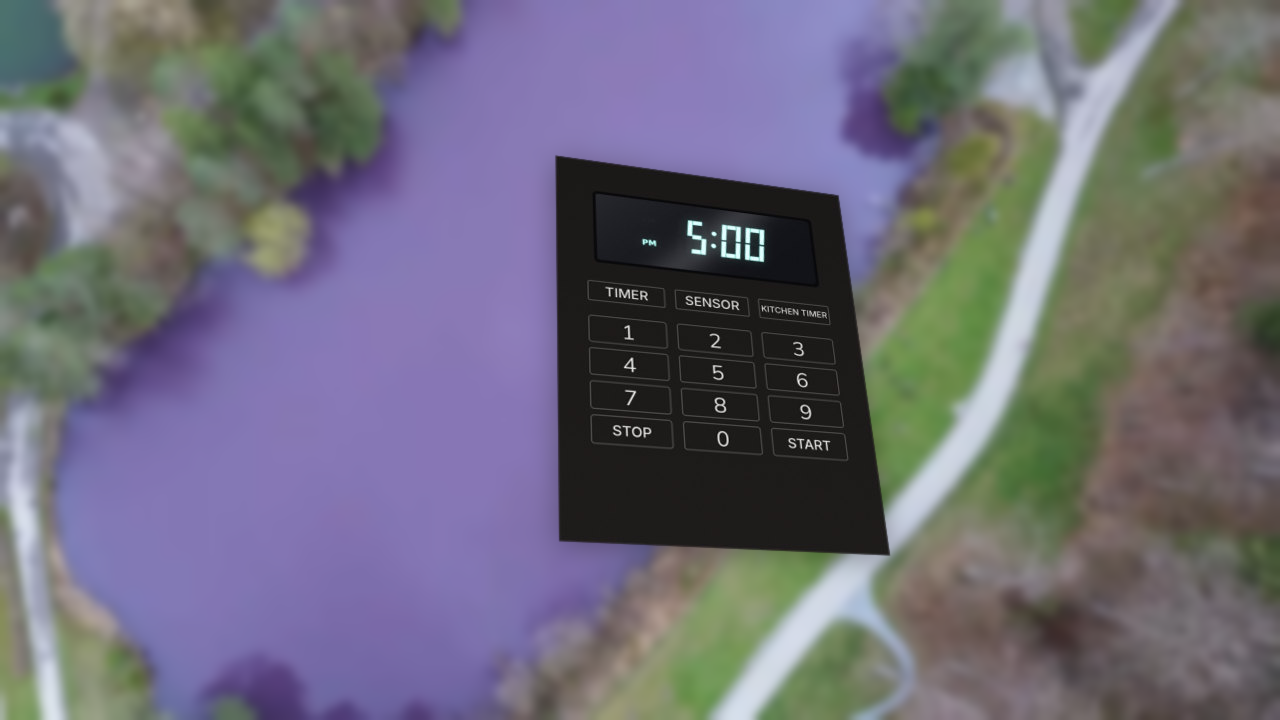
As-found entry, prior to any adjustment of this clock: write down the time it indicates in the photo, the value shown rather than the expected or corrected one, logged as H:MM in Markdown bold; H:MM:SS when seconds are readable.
**5:00**
